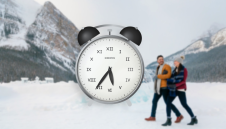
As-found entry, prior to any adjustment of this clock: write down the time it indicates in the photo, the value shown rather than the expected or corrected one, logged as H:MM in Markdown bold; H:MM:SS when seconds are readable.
**5:36**
